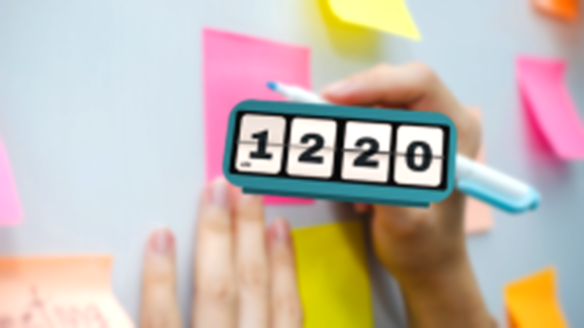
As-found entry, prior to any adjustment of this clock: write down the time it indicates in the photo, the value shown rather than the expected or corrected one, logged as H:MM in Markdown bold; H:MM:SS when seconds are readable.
**12:20**
